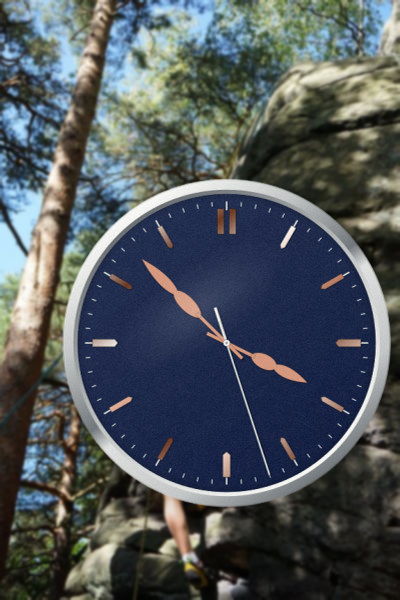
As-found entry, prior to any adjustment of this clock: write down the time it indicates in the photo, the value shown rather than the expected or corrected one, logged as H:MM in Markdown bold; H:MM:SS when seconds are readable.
**3:52:27**
